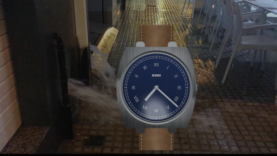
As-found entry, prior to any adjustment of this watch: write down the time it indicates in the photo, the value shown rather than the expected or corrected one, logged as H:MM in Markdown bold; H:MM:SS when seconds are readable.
**7:22**
